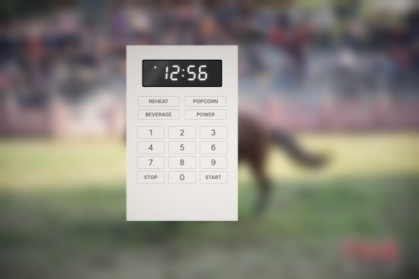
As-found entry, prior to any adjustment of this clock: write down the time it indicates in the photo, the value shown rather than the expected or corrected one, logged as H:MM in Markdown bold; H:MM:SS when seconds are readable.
**12:56**
